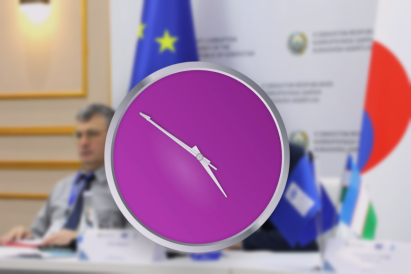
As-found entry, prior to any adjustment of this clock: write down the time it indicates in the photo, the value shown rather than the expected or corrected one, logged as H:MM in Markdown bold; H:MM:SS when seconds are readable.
**4:50:51**
